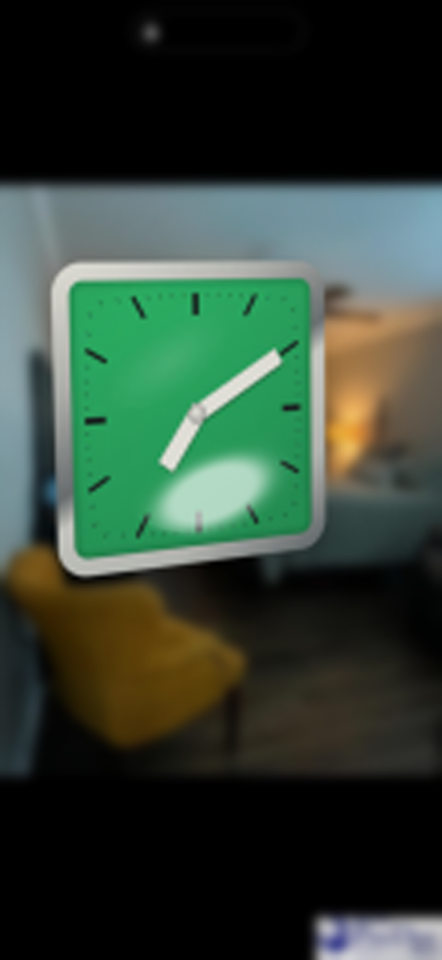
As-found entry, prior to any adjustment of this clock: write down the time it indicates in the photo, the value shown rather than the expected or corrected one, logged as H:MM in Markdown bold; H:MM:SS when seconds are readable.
**7:10**
